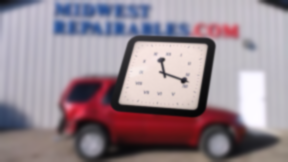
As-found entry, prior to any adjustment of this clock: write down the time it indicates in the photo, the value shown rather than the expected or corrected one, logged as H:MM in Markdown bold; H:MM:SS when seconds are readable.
**11:18**
